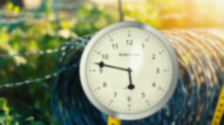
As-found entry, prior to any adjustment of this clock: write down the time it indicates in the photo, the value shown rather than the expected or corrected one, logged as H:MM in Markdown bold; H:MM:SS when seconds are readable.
**5:47**
